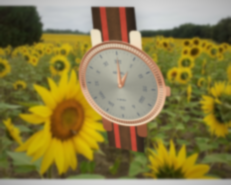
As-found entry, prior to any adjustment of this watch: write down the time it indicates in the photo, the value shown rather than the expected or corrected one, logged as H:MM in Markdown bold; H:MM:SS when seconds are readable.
**1:00**
